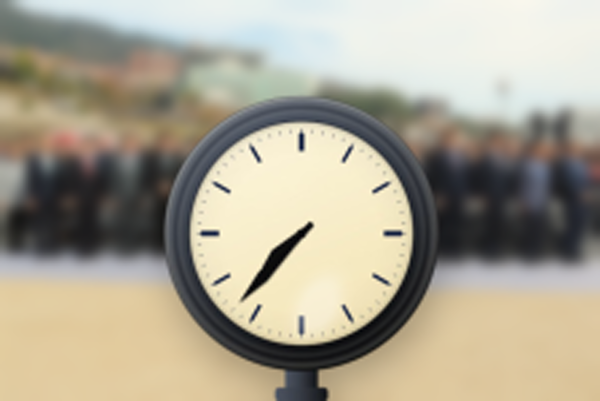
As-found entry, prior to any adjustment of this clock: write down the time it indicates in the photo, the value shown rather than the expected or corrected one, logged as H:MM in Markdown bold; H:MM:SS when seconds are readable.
**7:37**
